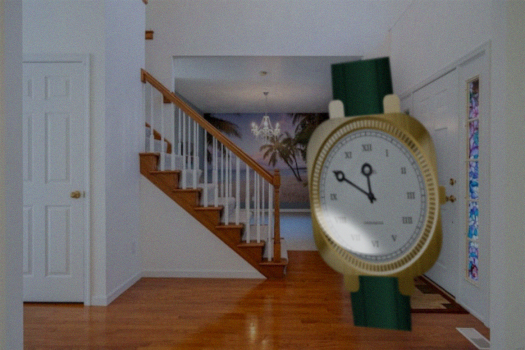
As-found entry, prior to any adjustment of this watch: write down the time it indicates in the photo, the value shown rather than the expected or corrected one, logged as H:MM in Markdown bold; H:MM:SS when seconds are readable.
**11:50**
